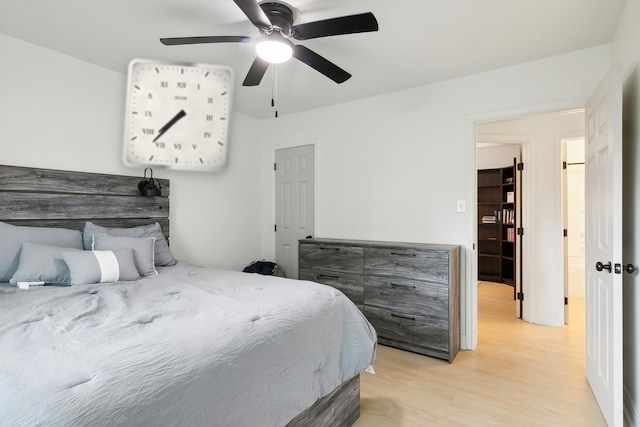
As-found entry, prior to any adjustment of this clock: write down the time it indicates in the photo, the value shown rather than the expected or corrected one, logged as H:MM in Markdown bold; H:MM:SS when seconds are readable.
**7:37**
